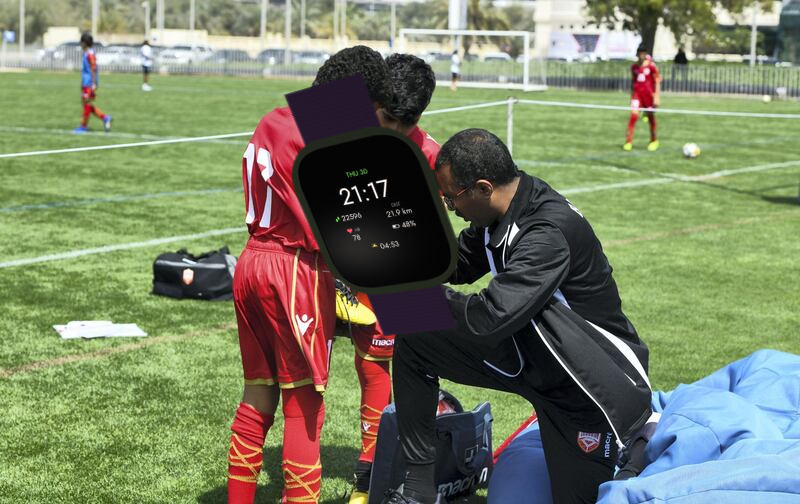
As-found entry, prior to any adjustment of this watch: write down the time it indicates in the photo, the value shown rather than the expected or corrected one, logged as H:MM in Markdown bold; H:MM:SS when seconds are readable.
**21:17**
